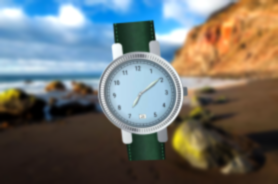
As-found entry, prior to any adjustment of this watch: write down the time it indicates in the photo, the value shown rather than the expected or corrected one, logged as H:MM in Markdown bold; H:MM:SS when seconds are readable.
**7:09**
